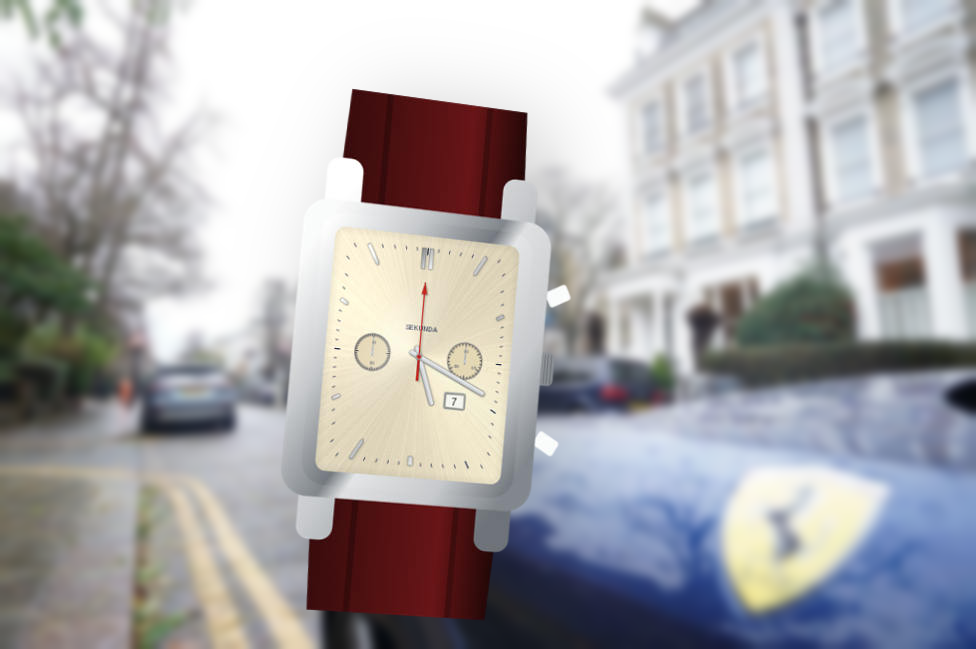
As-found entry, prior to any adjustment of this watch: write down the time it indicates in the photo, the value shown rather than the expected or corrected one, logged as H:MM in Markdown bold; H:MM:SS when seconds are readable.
**5:19**
